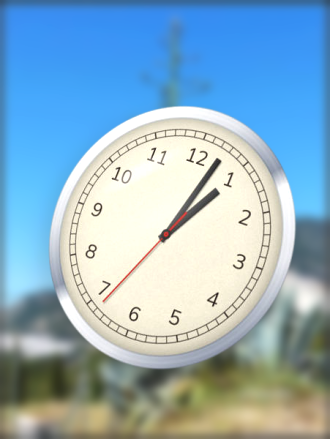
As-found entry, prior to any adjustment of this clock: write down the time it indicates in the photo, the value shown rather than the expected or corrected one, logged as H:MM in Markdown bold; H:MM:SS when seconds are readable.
**1:02:34**
